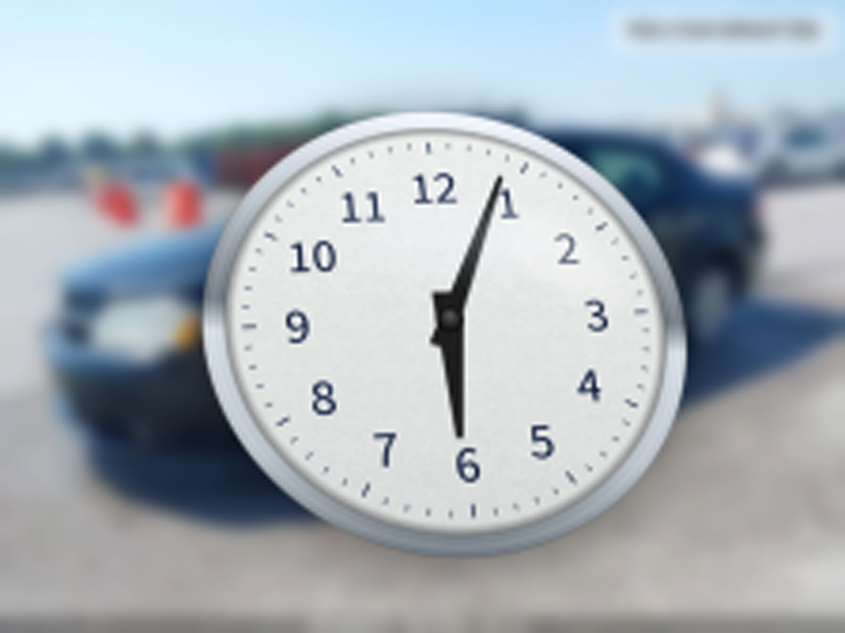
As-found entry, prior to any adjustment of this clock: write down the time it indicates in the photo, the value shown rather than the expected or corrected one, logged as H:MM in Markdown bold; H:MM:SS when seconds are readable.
**6:04**
